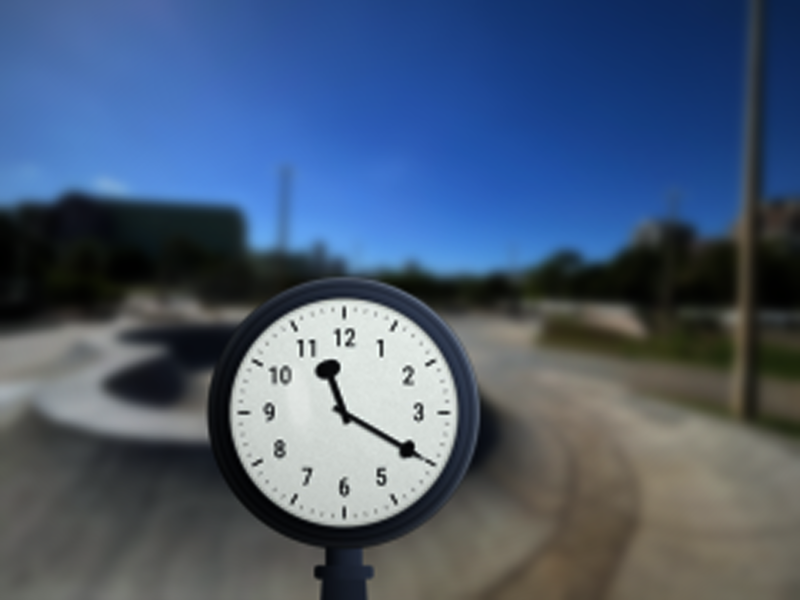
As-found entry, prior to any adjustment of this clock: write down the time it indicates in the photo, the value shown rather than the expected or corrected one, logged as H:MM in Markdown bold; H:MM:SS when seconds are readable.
**11:20**
